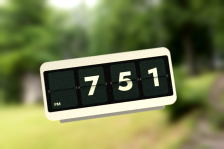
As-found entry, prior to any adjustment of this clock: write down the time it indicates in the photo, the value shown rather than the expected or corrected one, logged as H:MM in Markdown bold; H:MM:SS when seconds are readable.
**7:51**
